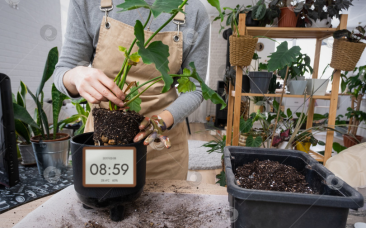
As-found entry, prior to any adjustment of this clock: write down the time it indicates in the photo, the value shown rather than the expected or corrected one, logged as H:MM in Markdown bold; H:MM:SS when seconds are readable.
**8:59**
